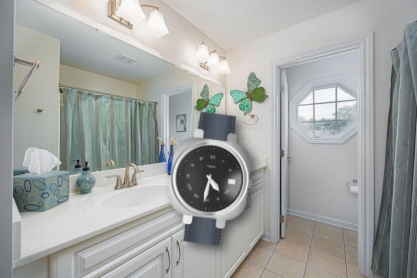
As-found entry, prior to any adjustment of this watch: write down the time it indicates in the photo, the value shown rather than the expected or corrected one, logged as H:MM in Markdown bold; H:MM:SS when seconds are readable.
**4:31**
